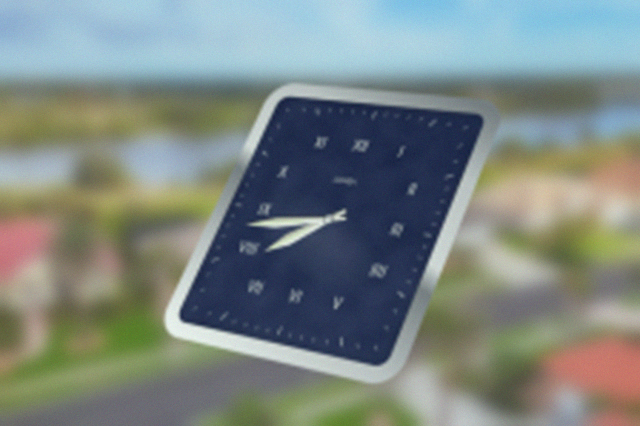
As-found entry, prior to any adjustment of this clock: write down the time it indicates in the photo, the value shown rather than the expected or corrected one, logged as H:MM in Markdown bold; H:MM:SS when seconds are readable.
**7:43**
